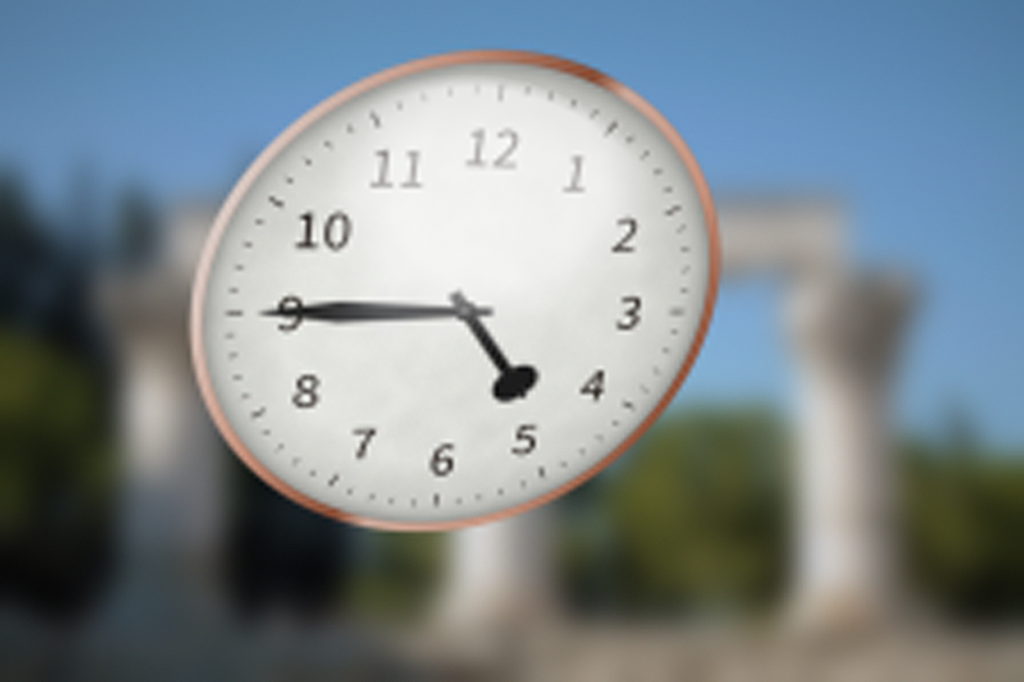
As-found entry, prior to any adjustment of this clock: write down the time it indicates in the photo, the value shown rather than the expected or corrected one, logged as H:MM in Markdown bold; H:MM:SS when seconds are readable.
**4:45**
